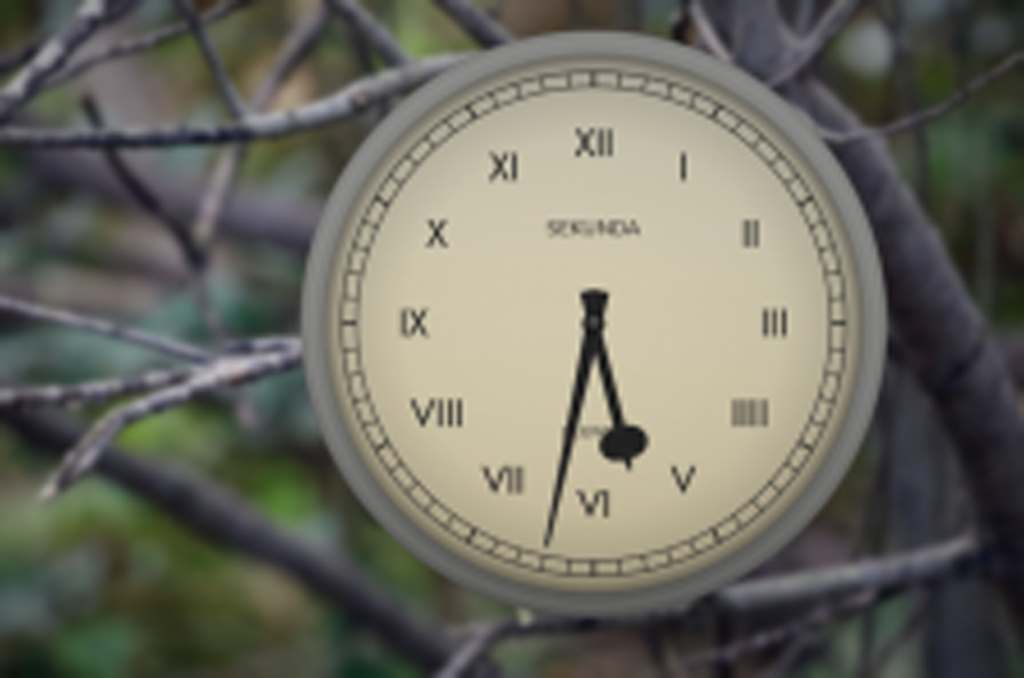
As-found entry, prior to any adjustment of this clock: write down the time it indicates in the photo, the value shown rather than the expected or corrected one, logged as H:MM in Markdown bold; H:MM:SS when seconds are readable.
**5:32**
